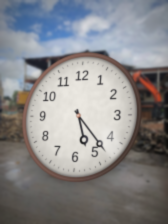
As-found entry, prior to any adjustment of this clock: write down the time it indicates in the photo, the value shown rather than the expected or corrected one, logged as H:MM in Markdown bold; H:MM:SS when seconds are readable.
**5:23**
